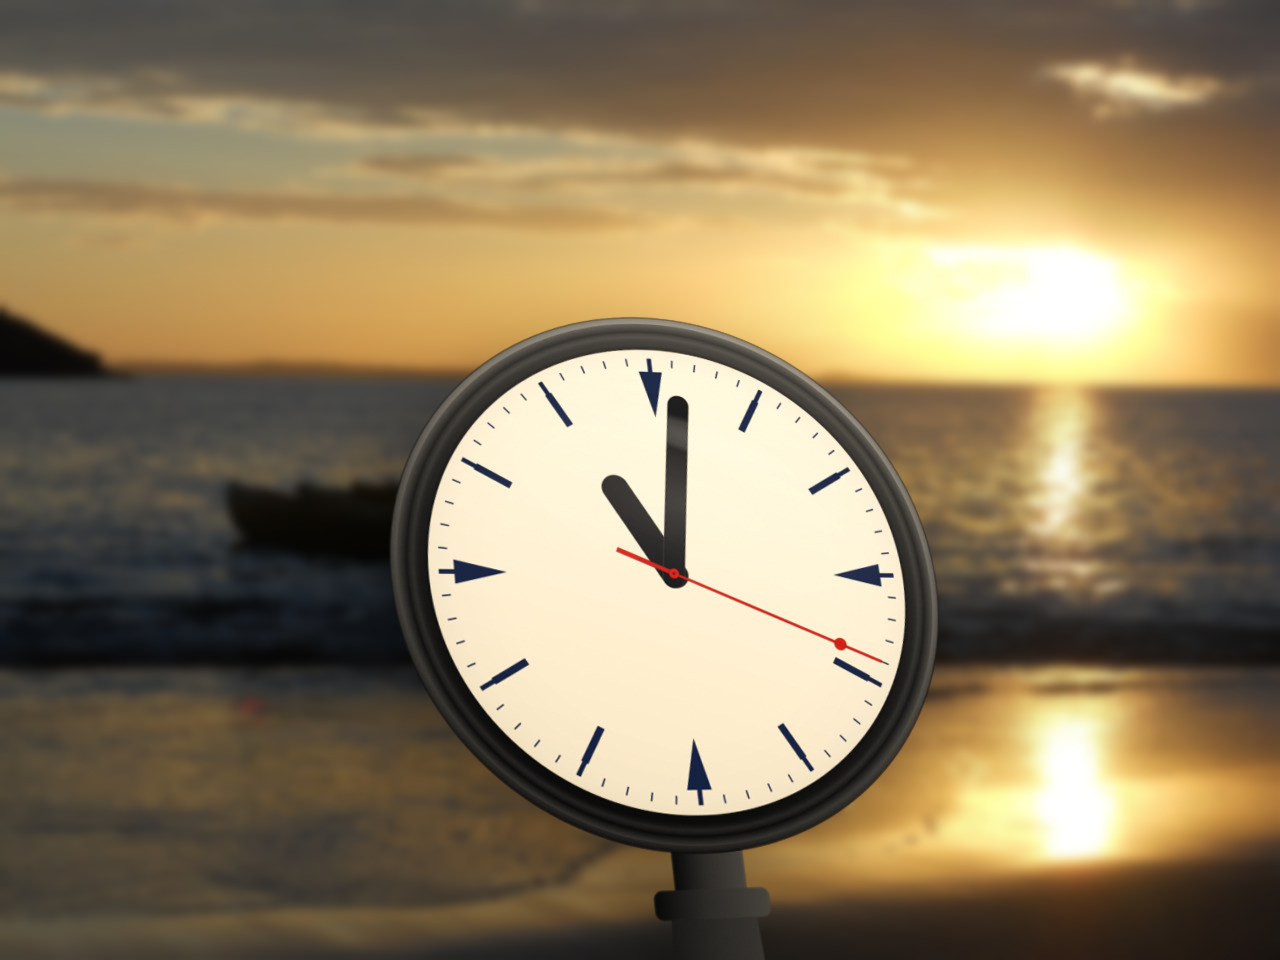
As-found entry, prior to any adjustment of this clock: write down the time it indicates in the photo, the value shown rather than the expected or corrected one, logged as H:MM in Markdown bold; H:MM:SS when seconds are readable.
**11:01:19**
